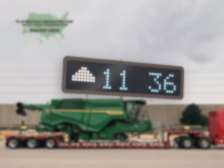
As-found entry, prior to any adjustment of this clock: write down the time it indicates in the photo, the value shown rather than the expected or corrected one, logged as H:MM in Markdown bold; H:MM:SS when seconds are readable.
**11:36**
